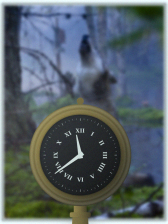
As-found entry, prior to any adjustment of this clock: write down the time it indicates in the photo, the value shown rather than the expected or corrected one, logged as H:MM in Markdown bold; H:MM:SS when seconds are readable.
**11:39**
